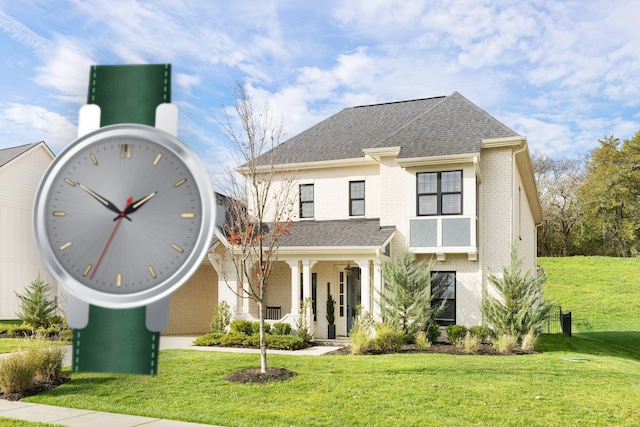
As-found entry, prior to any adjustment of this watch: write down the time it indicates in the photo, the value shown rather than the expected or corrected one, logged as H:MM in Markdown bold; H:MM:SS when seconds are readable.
**1:50:34**
